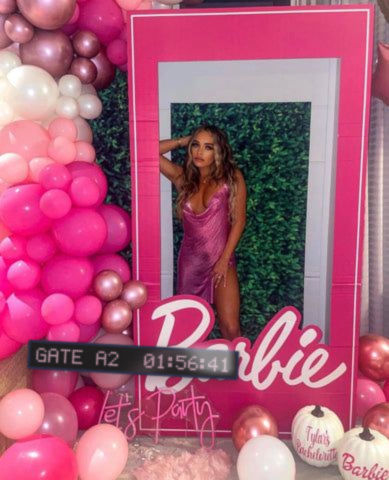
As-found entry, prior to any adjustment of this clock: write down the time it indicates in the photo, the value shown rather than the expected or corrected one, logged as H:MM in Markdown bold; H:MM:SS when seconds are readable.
**1:56:41**
